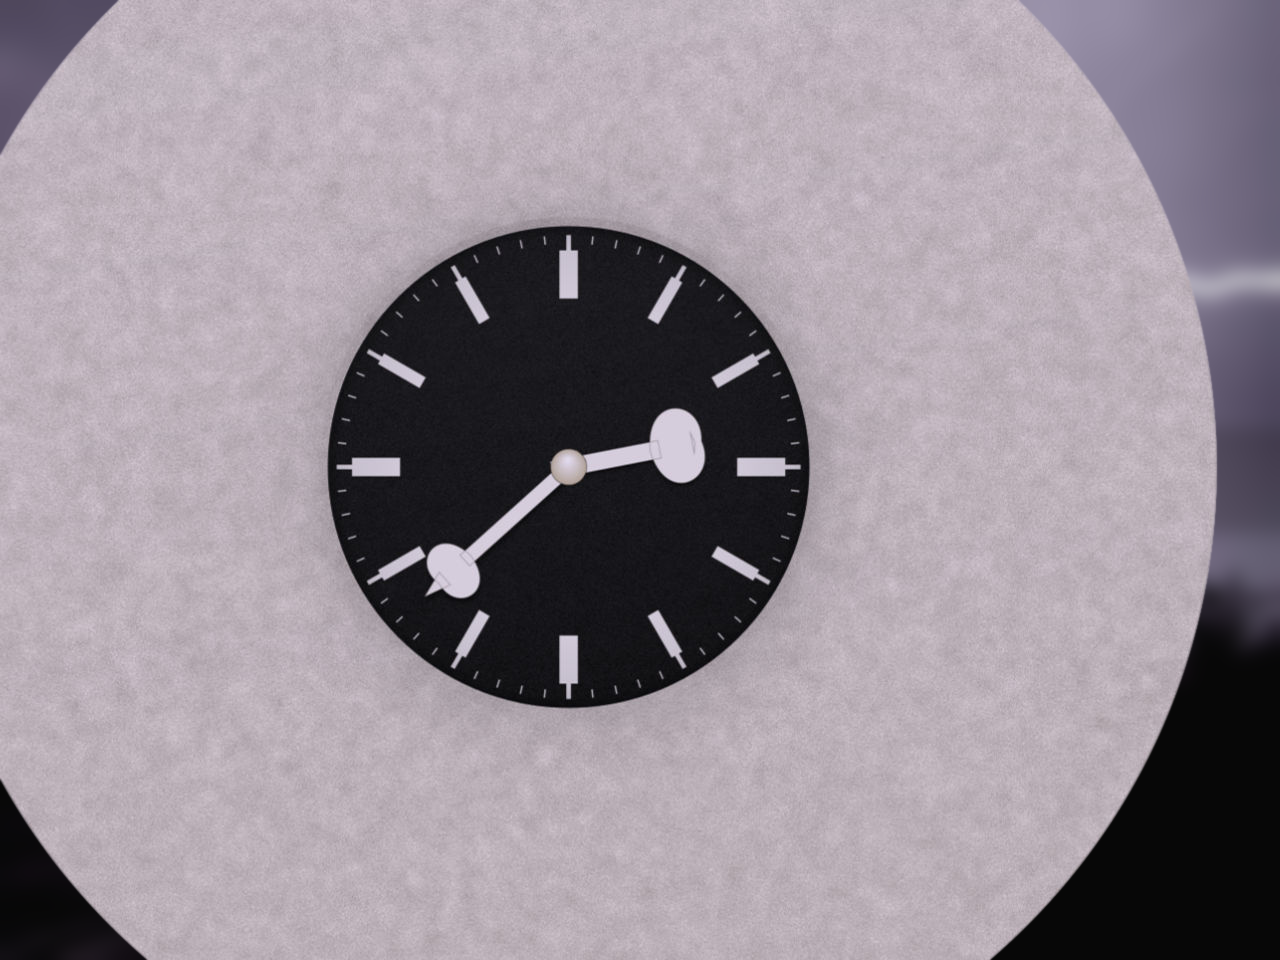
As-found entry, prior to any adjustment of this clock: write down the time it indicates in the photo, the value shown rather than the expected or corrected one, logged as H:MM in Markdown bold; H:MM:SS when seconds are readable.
**2:38**
